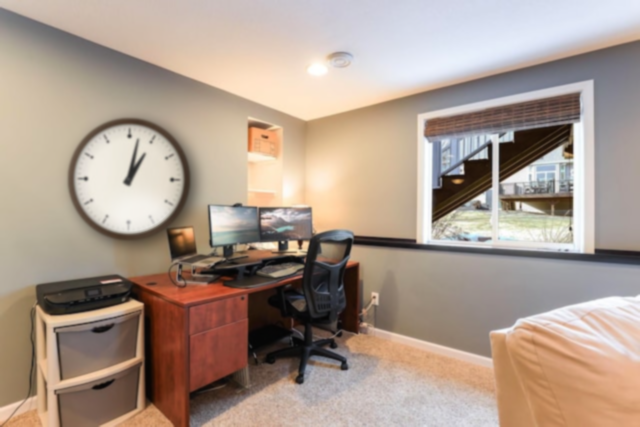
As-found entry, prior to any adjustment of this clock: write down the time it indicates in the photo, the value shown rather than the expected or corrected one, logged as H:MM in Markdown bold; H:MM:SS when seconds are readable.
**1:02**
